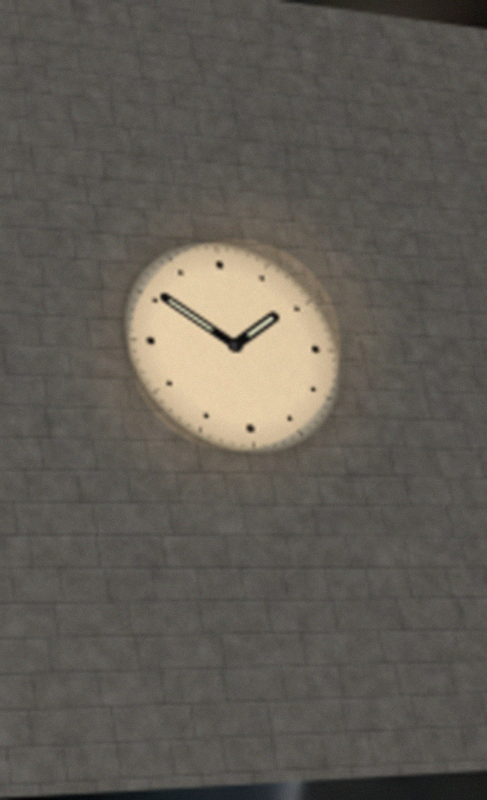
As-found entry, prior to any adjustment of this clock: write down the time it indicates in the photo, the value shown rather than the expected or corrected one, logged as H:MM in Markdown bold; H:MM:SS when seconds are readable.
**1:51**
